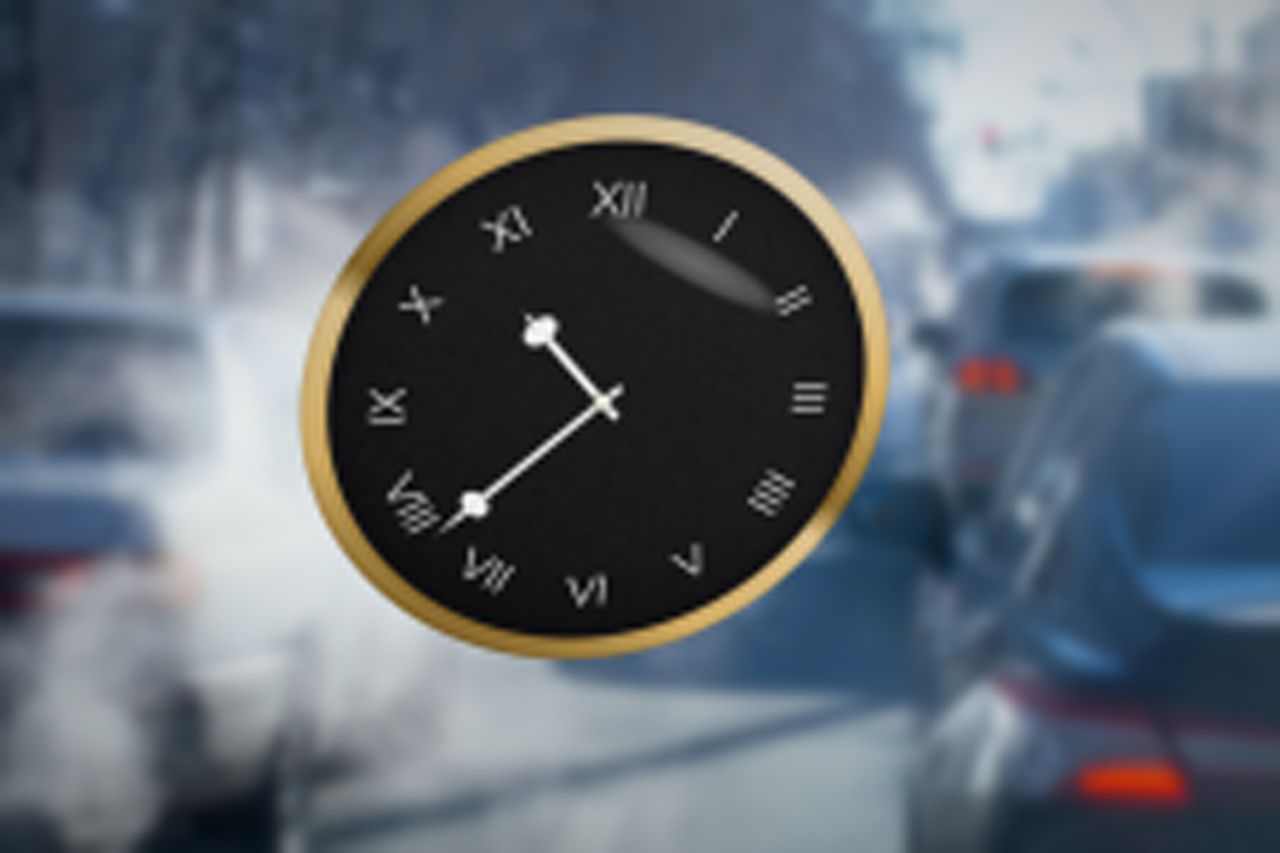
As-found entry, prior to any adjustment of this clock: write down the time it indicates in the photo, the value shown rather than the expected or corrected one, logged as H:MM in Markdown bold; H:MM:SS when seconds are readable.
**10:38**
